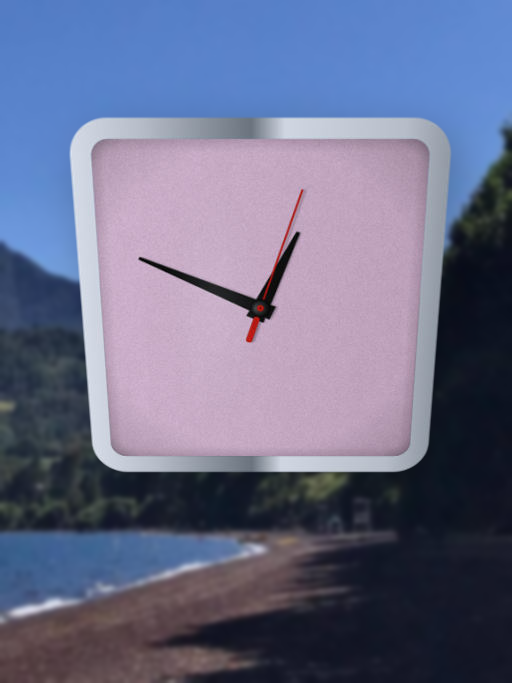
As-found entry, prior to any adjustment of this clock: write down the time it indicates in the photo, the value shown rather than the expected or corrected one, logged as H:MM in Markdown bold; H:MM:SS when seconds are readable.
**12:49:03**
